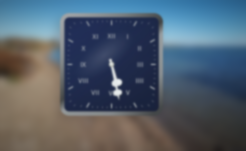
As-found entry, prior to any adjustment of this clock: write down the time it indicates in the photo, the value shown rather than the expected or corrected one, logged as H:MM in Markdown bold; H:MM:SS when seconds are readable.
**5:28**
